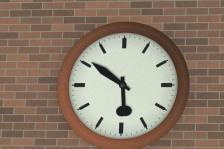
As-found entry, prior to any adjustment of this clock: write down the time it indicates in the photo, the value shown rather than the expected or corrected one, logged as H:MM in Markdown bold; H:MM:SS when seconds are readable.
**5:51**
